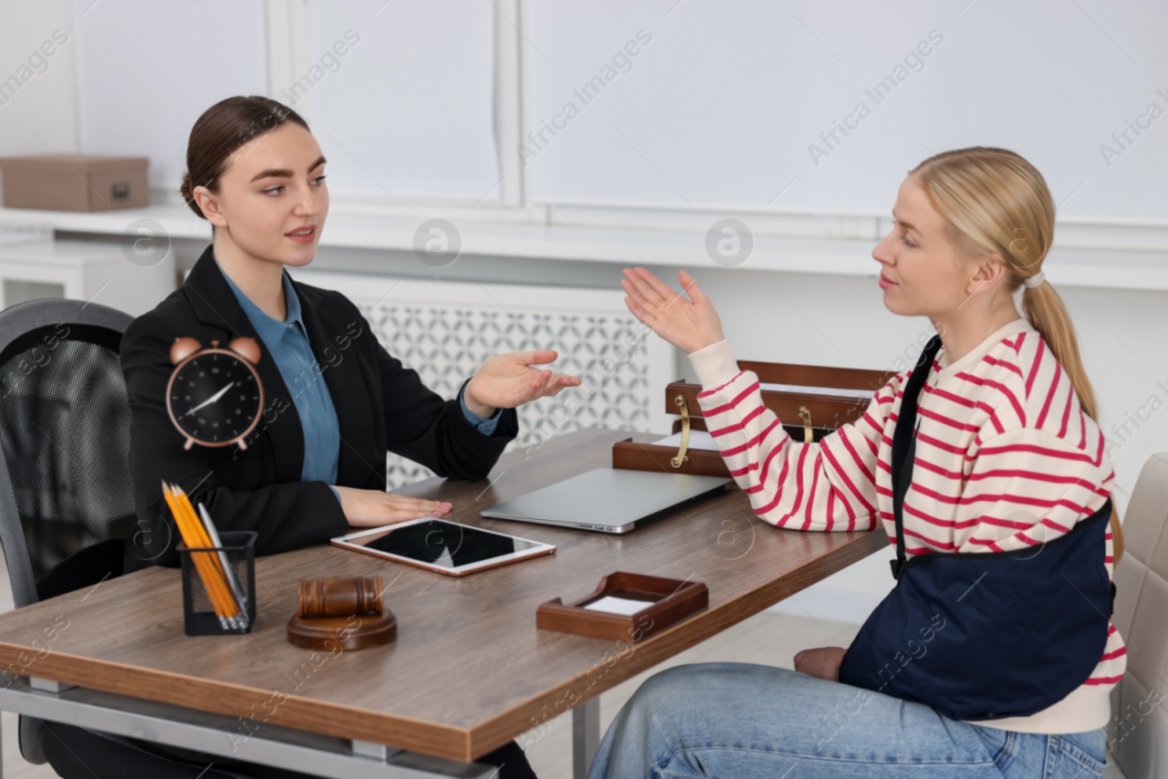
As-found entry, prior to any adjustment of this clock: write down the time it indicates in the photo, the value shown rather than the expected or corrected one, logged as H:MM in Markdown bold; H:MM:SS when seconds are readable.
**1:40**
